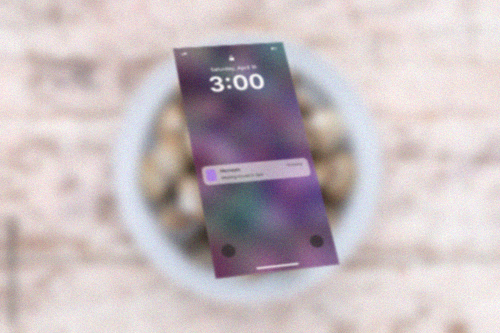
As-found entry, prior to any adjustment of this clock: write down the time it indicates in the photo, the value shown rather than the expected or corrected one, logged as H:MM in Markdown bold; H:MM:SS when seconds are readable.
**3:00**
